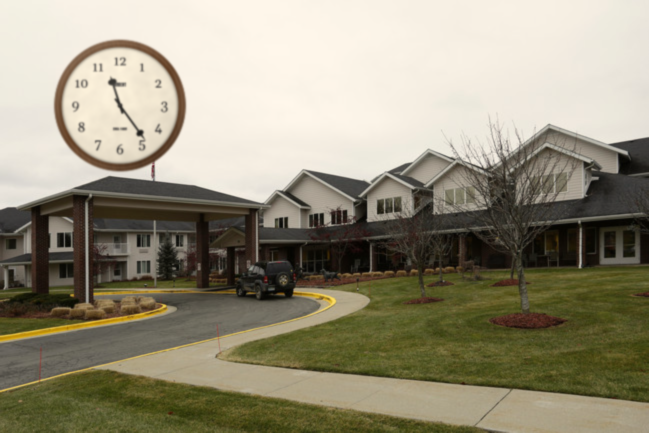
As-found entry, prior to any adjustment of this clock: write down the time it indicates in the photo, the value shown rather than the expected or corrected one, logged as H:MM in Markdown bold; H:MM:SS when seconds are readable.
**11:24**
